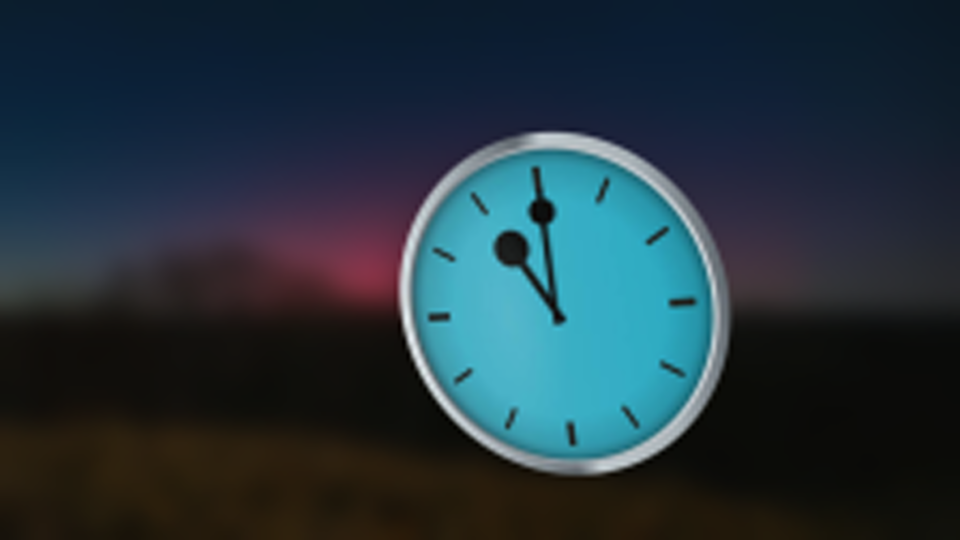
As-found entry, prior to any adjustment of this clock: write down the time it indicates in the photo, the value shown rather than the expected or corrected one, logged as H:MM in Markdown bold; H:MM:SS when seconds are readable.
**11:00**
